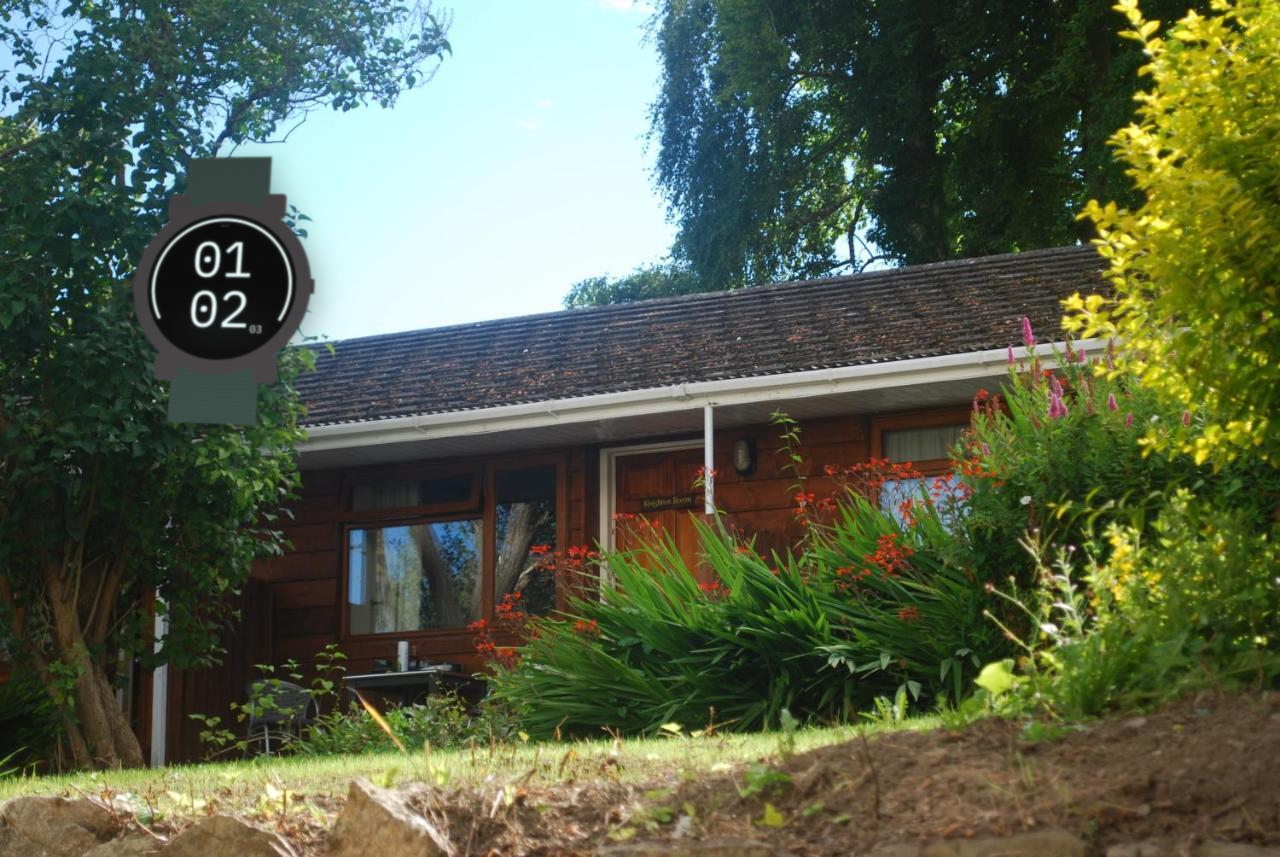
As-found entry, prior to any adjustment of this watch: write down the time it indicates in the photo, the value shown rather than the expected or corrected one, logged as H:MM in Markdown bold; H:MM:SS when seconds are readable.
**1:02:03**
